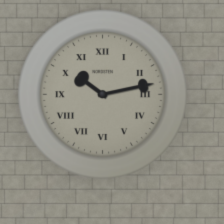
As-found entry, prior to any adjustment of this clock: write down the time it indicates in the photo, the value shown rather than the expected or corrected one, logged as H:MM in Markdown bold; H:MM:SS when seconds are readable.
**10:13**
